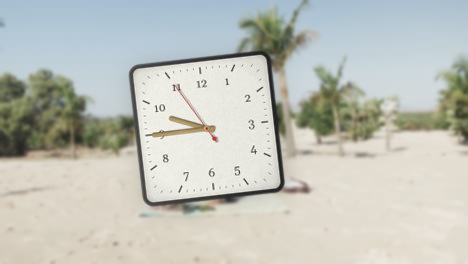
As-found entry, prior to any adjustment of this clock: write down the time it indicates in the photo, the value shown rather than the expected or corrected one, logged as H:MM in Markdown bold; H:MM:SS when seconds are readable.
**9:44:55**
